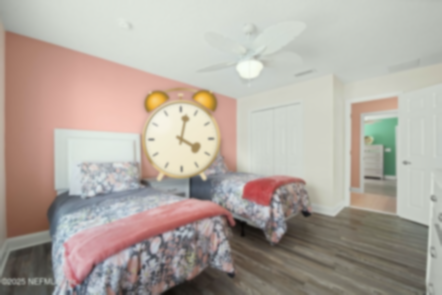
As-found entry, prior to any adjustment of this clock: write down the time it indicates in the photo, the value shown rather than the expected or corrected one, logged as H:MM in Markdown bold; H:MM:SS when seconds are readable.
**4:02**
